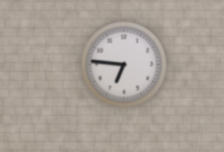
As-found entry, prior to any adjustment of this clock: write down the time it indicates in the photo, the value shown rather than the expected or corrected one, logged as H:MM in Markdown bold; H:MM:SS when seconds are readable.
**6:46**
